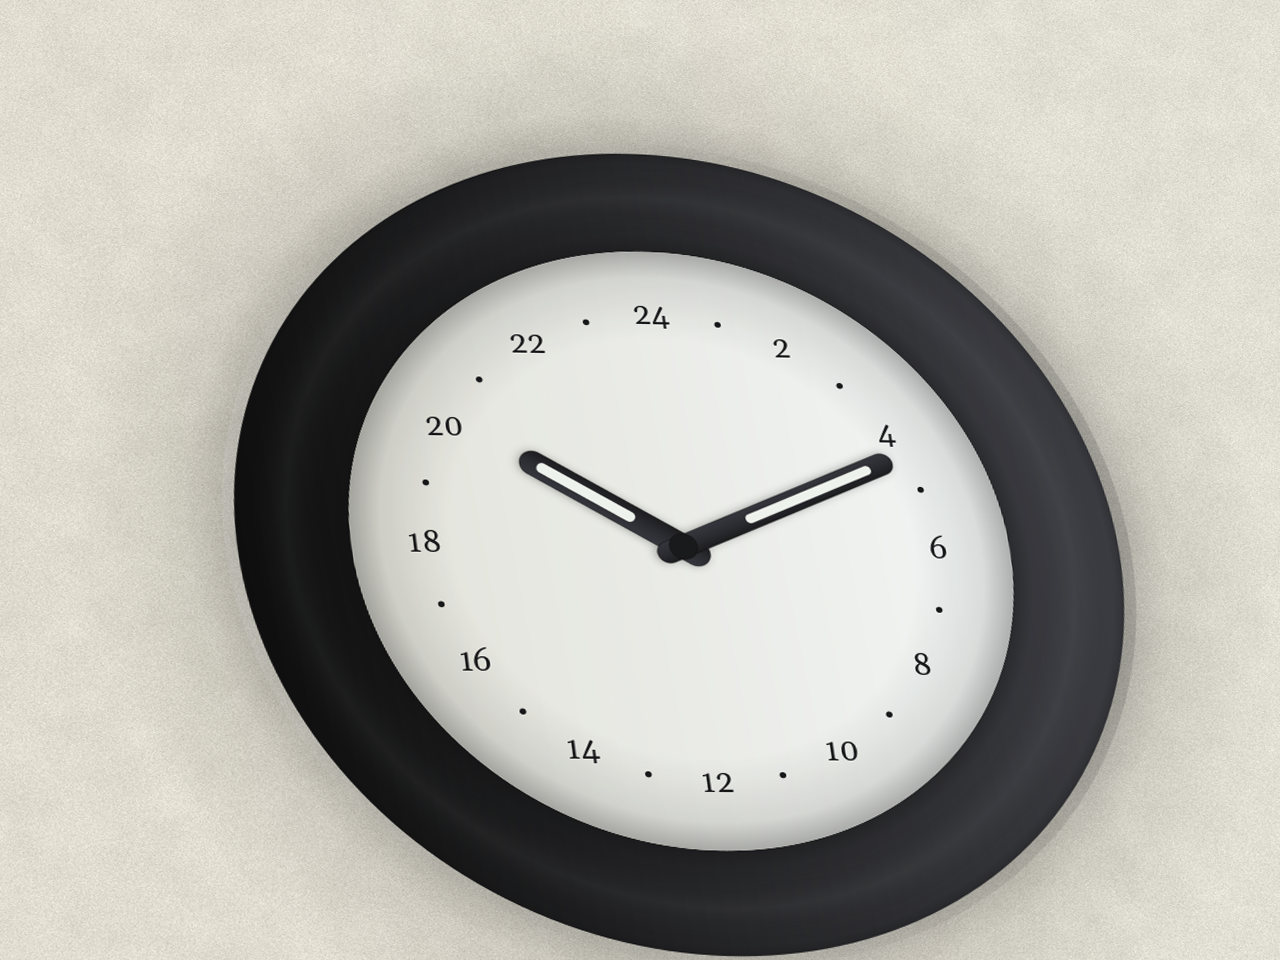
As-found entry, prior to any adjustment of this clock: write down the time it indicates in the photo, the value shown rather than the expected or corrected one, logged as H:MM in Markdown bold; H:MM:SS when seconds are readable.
**20:11**
